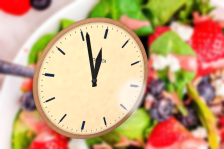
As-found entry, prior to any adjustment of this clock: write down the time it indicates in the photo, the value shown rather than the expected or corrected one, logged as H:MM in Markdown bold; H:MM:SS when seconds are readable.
**11:56**
